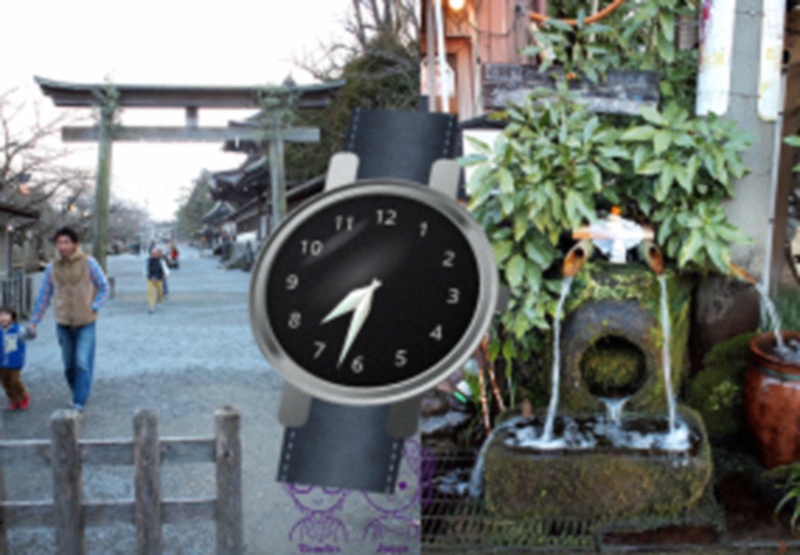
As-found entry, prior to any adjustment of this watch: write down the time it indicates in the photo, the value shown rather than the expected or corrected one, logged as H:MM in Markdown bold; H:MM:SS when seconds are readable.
**7:32**
